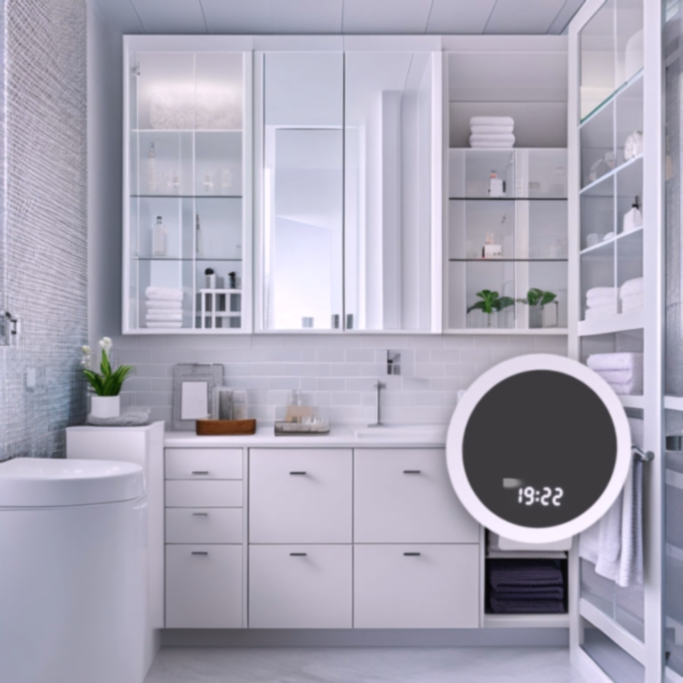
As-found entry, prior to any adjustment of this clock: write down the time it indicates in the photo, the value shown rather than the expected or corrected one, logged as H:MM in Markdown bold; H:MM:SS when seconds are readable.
**19:22**
